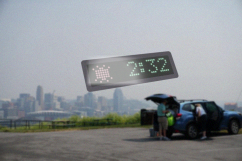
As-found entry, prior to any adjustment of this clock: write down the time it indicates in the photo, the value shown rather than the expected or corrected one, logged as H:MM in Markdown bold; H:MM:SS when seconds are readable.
**2:32**
